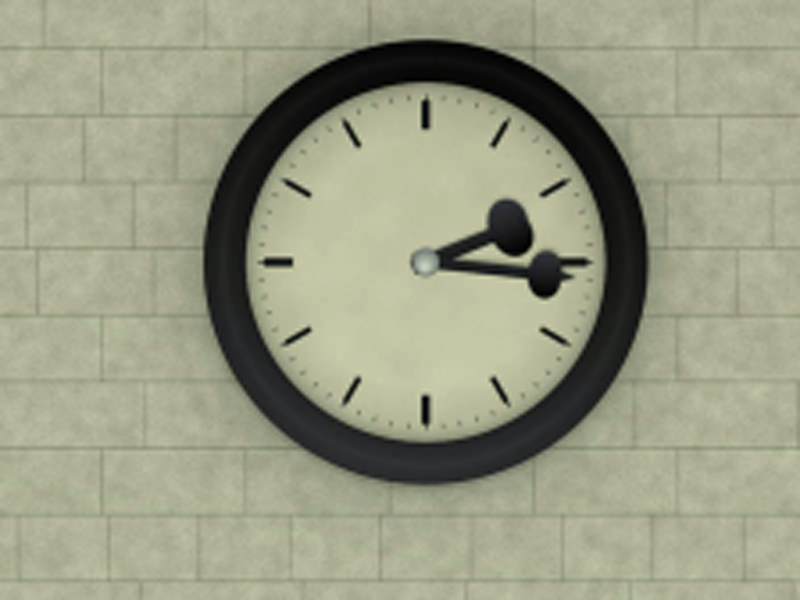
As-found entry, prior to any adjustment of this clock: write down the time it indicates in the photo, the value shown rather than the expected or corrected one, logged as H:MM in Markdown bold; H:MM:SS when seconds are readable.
**2:16**
